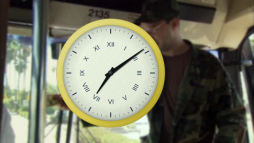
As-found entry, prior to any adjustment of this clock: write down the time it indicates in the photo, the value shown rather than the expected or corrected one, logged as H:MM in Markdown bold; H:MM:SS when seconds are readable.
**7:09**
